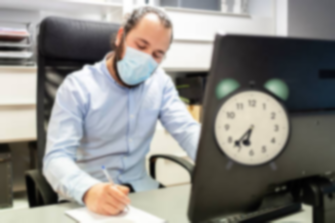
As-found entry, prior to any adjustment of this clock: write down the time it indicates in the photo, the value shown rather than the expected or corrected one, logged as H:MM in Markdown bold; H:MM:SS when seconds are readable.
**6:37**
